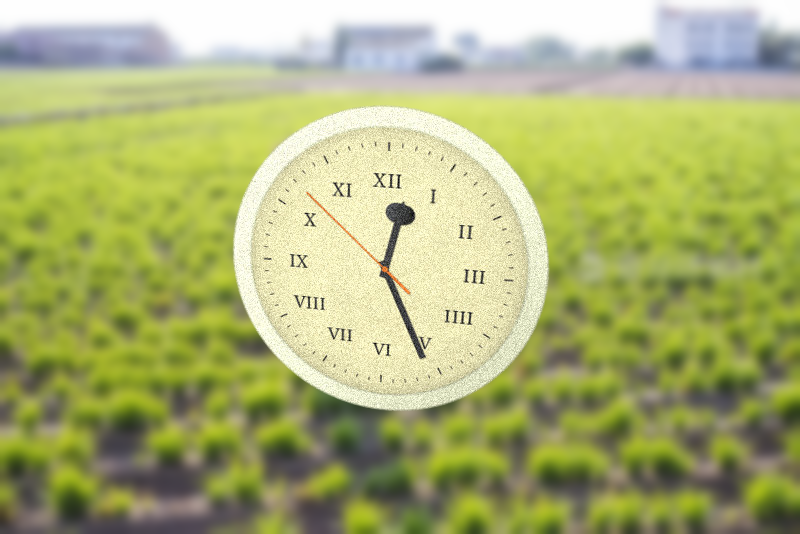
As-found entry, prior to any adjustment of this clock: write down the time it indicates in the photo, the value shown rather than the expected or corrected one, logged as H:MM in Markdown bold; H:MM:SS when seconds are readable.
**12:25:52**
